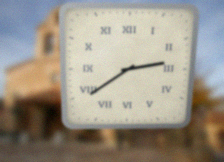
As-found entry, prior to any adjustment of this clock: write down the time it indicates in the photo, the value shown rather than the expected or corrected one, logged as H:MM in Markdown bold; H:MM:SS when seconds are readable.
**2:39**
